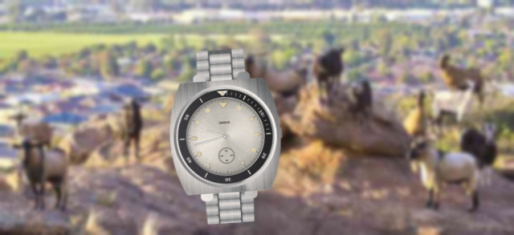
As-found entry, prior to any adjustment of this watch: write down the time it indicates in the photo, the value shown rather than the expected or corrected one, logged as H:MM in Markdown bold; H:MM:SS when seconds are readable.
**9:43**
